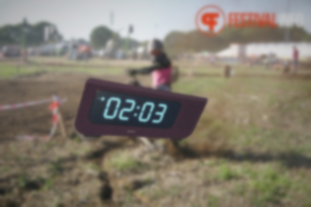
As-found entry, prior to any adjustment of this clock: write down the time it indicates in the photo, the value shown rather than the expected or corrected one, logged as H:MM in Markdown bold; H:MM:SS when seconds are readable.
**2:03**
